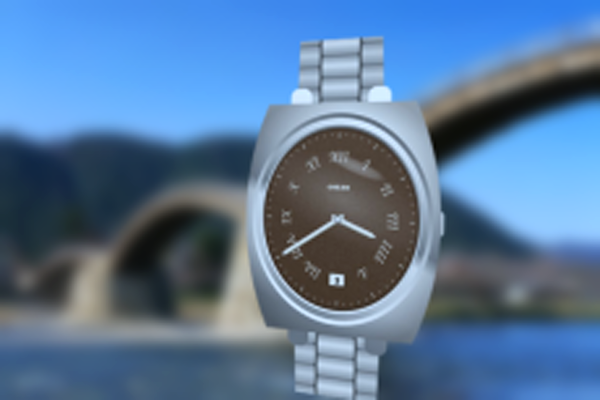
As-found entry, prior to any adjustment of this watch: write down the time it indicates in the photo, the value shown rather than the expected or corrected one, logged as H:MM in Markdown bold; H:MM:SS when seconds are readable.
**3:40**
